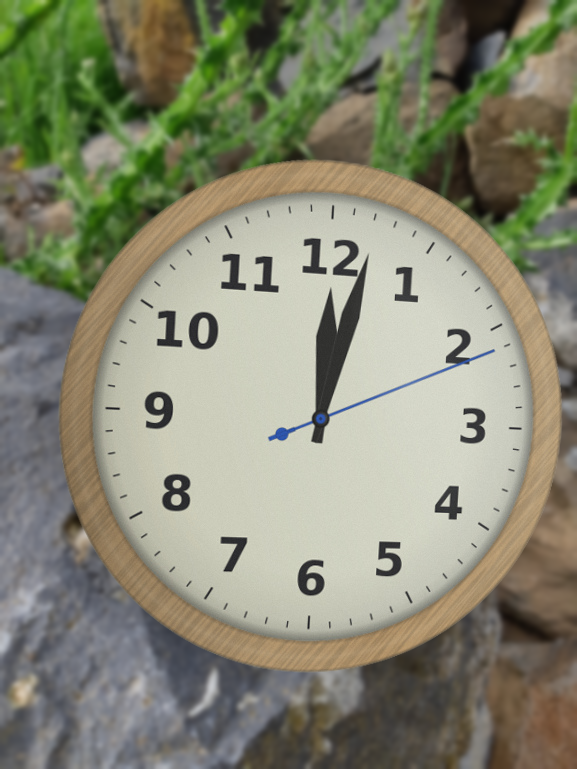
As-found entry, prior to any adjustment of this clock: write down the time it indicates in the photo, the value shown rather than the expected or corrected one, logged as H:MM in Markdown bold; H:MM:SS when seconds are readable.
**12:02:11**
